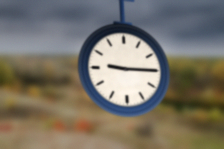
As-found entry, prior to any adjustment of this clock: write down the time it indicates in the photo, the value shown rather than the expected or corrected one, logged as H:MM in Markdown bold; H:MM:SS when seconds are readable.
**9:15**
